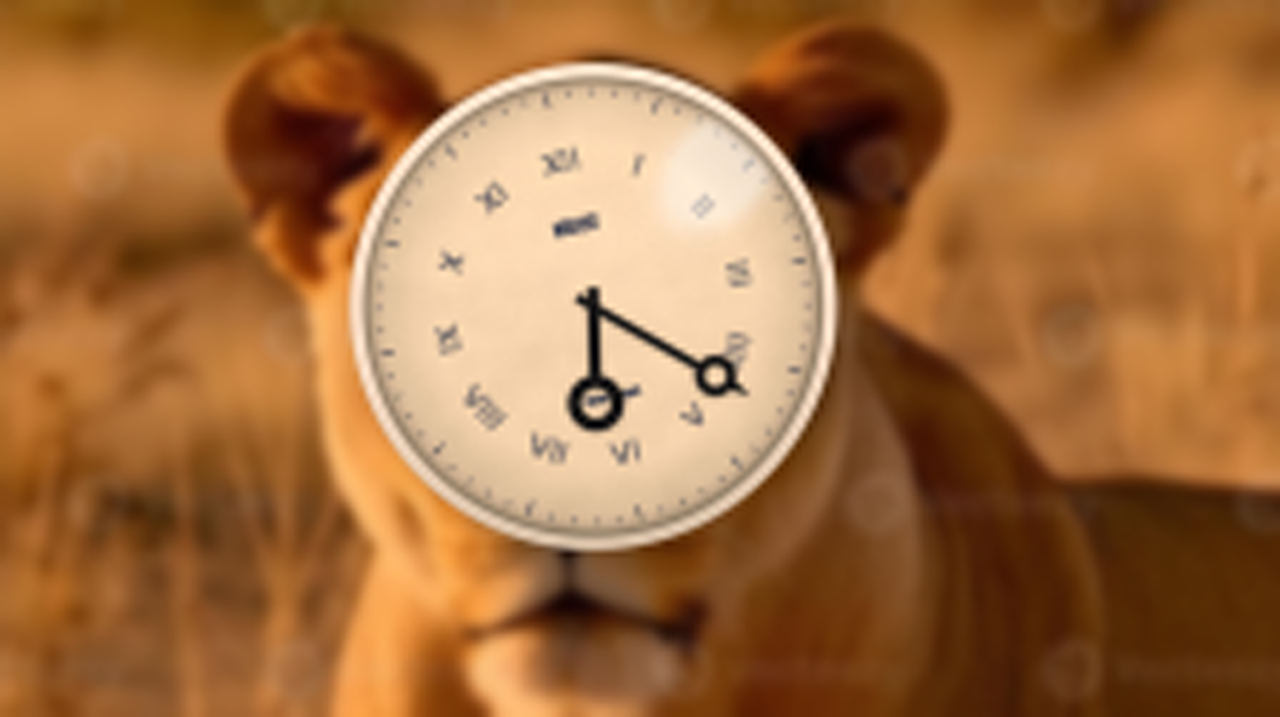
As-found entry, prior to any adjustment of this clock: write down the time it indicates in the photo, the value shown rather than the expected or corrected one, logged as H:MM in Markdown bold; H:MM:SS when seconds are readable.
**6:22**
